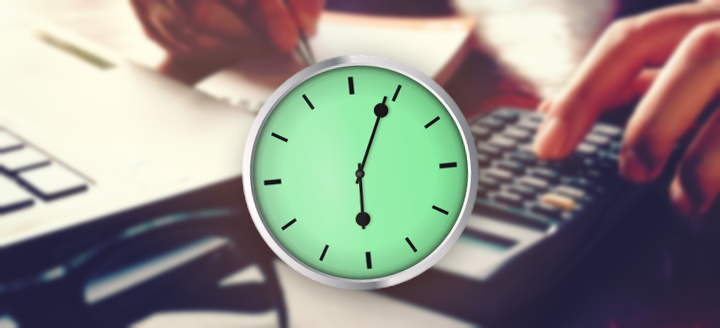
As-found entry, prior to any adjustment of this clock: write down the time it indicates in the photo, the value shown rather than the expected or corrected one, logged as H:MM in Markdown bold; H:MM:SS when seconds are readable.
**6:04**
